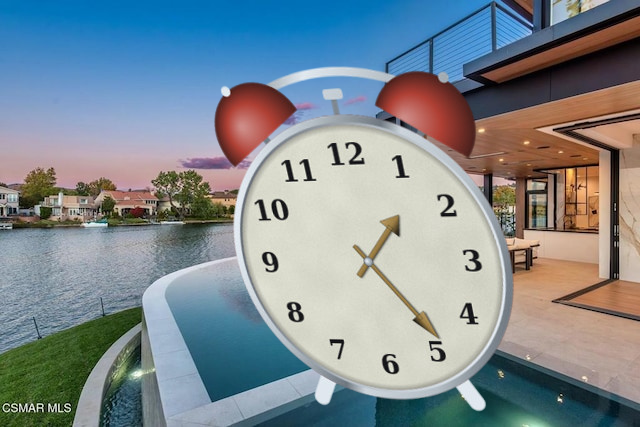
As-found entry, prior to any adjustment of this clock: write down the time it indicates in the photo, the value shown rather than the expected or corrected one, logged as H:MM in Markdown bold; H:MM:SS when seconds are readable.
**1:24**
